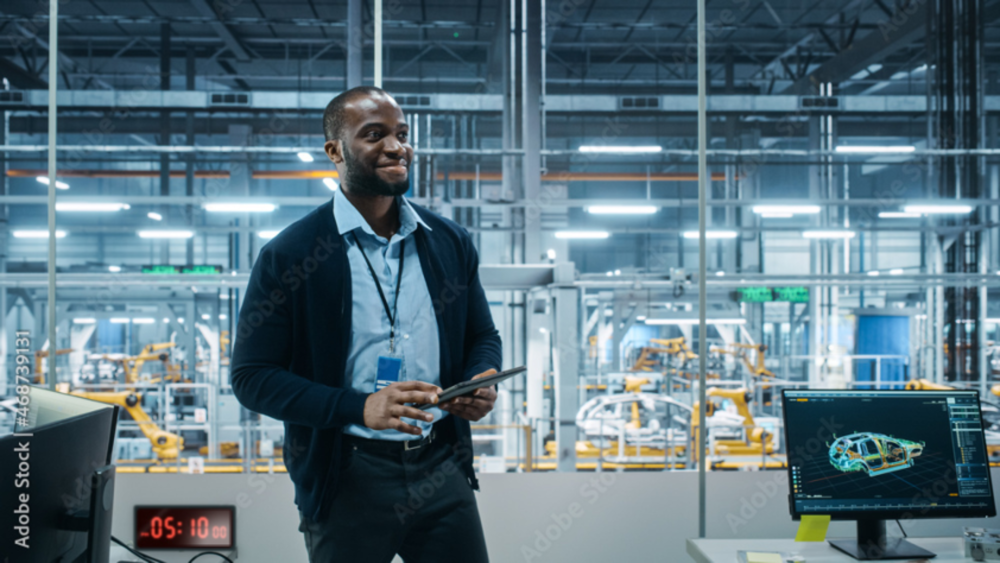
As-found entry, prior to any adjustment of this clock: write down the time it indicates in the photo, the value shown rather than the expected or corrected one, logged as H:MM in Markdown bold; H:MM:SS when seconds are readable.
**5:10**
